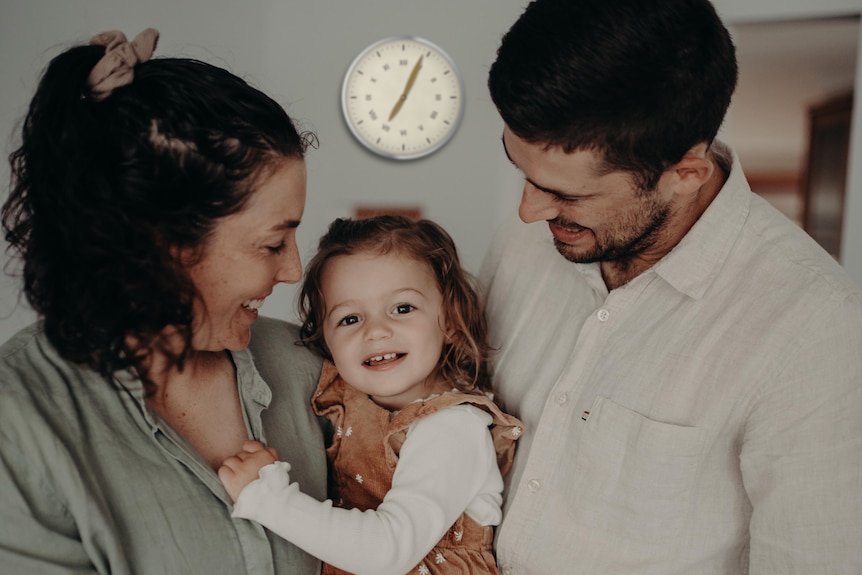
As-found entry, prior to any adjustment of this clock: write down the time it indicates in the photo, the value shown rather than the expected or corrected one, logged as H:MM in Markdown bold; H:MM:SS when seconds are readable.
**7:04**
